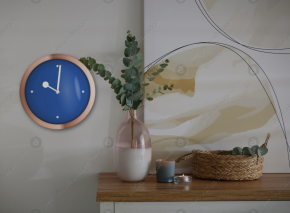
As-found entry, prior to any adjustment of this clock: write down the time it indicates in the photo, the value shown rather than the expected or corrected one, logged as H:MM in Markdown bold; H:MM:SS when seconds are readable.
**10:01**
